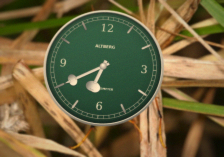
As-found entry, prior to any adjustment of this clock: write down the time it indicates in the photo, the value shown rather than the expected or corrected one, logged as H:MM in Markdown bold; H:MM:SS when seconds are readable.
**6:40**
